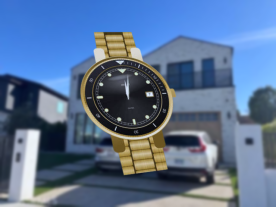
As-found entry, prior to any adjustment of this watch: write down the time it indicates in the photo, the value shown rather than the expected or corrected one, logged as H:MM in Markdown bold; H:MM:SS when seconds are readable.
**12:02**
